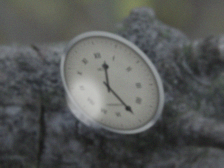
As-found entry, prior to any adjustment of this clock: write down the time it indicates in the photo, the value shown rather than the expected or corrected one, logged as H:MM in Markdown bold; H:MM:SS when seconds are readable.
**12:25**
